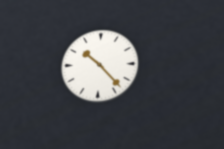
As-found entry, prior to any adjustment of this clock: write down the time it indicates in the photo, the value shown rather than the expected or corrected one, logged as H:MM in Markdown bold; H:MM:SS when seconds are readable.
**10:23**
